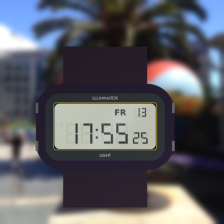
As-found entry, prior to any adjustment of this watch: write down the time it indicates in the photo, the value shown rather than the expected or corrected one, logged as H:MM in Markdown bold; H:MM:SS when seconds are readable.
**17:55:25**
